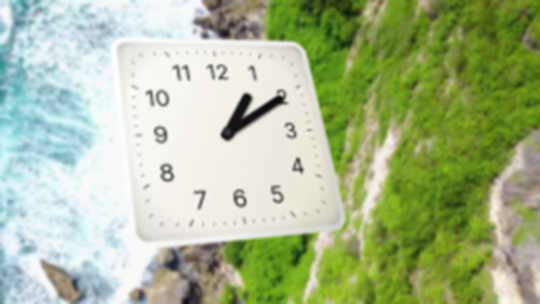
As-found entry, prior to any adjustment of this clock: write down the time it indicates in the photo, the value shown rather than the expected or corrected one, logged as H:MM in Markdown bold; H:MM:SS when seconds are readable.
**1:10**
